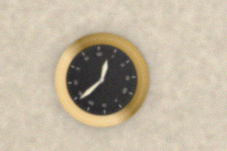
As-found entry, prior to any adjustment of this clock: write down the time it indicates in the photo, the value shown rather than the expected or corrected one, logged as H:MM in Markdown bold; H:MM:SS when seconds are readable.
**12:39**
